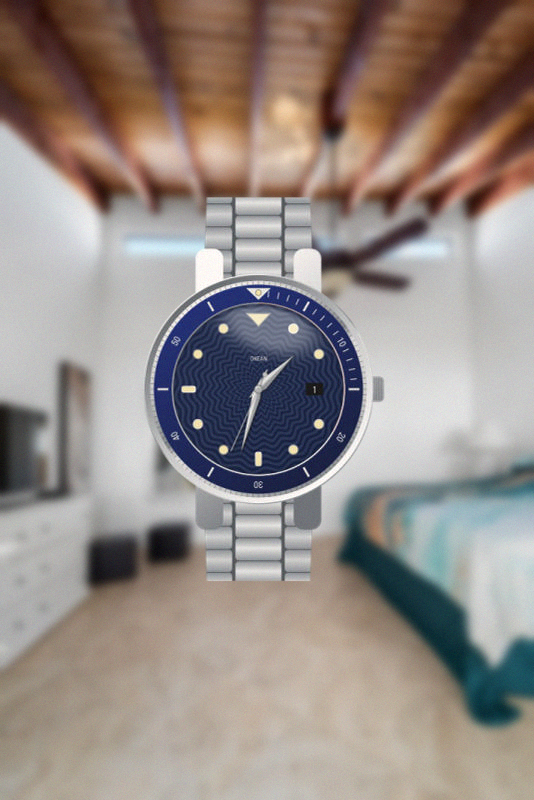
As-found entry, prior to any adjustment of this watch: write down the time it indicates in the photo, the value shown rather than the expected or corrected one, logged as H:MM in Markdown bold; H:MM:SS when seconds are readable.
**1:32:34**
